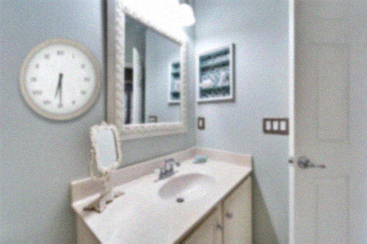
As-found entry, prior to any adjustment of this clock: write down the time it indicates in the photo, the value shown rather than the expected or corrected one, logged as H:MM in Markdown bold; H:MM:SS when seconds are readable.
**6:30**
